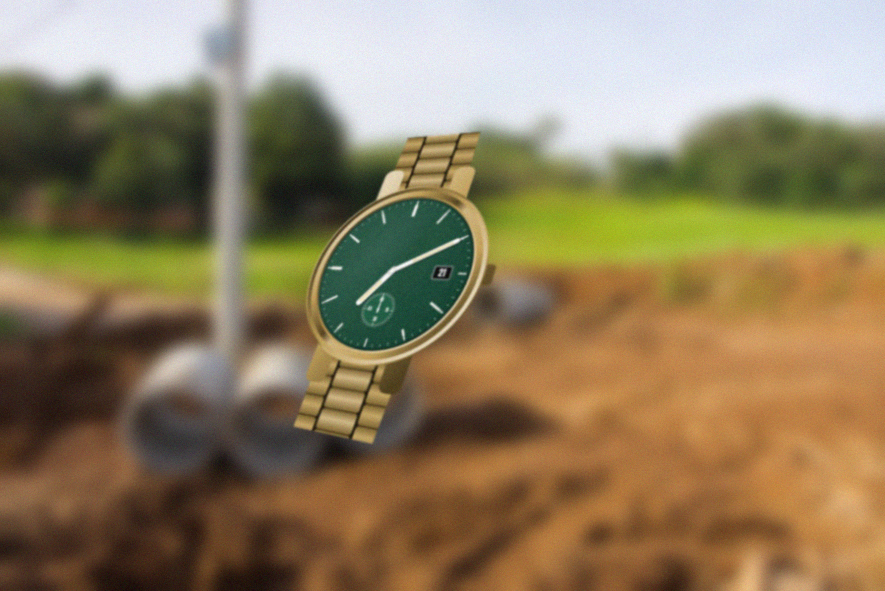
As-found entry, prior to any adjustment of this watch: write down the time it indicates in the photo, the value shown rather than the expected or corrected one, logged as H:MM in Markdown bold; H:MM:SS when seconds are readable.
**7:10**
